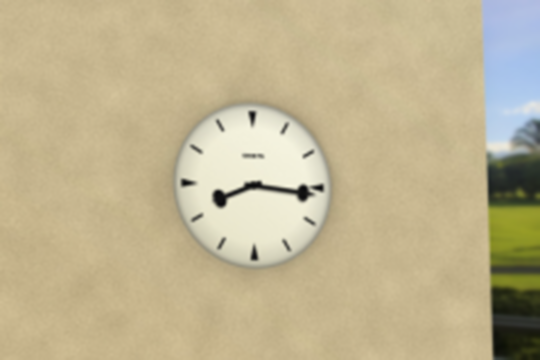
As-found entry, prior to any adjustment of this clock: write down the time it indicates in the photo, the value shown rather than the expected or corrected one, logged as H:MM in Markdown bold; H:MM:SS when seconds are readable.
**8:16**
